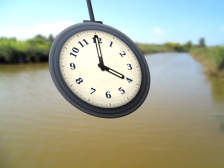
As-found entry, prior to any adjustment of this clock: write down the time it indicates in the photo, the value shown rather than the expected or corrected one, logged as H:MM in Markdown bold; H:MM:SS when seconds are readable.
**4:00**
